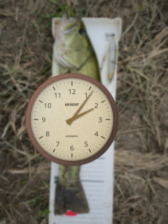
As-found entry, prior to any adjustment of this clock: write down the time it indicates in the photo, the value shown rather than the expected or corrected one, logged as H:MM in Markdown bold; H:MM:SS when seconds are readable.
**2:06**
